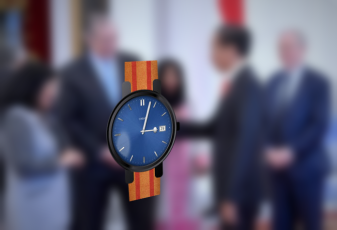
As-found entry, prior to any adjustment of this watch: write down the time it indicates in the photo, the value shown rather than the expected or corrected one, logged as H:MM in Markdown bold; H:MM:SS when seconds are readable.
**3:03**
